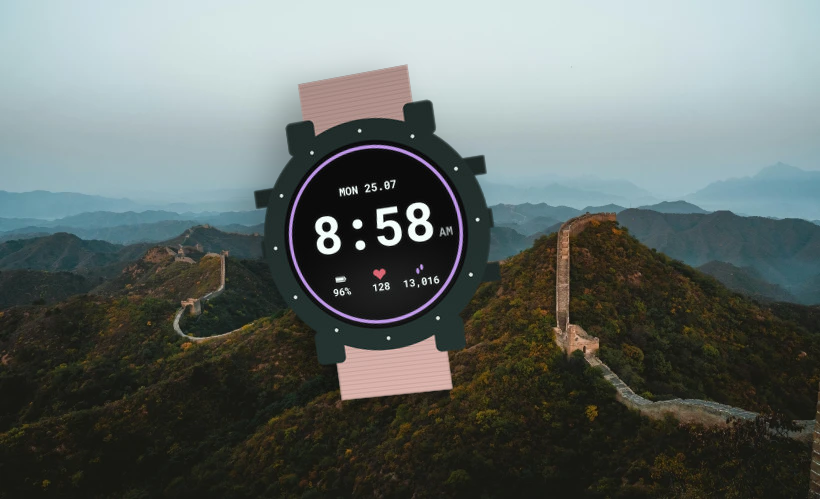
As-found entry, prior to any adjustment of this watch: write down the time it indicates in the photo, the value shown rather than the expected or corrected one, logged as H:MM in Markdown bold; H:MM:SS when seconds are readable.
**8:58**
